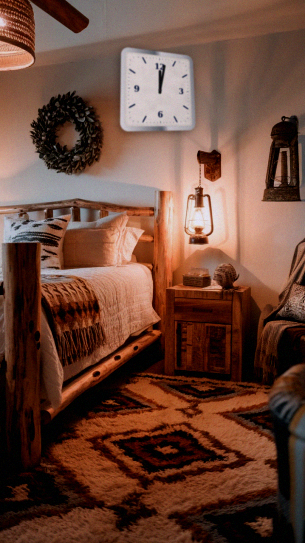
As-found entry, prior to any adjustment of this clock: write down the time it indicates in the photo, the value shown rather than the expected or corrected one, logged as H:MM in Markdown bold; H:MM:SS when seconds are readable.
**12:02**
